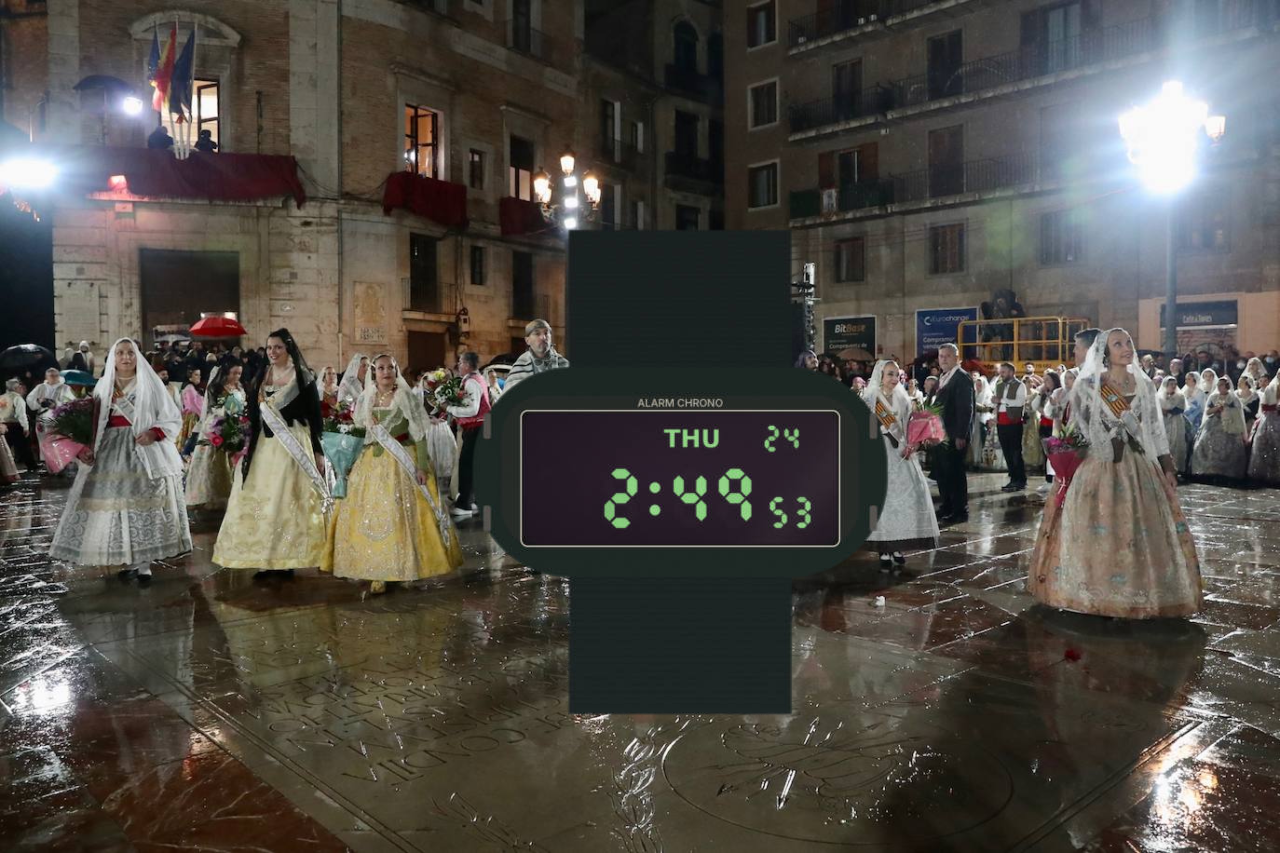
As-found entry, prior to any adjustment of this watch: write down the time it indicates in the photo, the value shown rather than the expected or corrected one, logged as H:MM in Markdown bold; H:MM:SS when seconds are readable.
**2:49:53**
